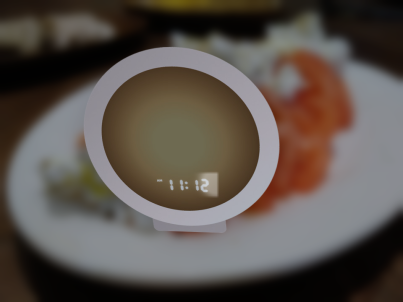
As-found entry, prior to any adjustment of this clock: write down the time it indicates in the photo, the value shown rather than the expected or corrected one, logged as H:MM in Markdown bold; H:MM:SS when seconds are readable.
**11:12**
